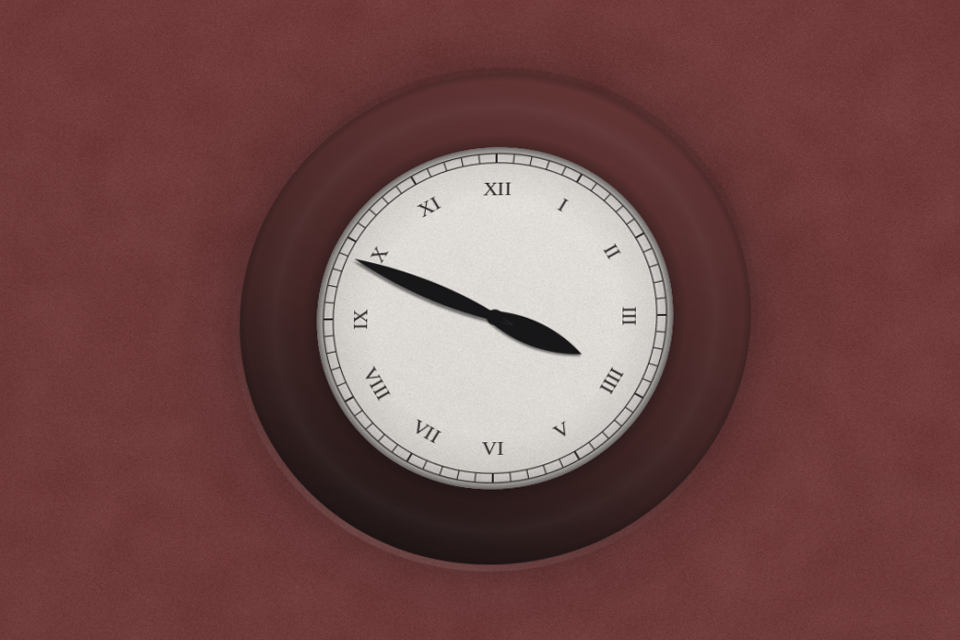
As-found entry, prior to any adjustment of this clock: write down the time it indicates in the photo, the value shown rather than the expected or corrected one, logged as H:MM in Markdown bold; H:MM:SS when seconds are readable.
**3:49**
